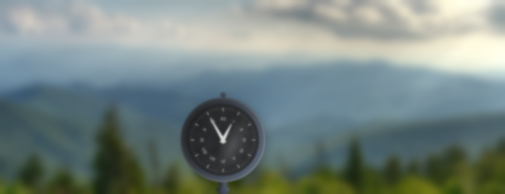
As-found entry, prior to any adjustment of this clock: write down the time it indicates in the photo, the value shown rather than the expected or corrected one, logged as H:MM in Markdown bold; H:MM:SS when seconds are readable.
**12:55**
